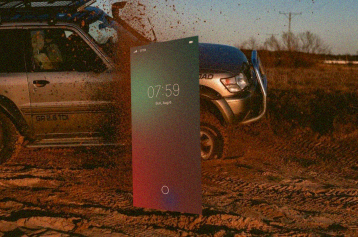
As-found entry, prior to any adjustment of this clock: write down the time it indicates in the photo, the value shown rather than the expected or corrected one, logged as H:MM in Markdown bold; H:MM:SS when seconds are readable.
**7:59**
